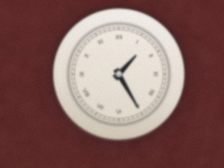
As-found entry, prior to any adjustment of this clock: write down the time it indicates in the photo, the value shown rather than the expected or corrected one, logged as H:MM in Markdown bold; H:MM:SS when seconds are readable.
**1:25**
